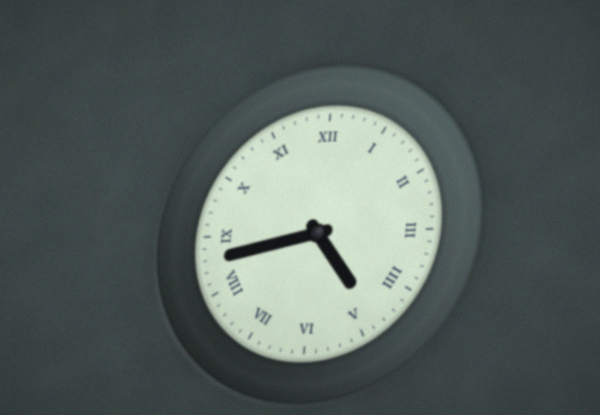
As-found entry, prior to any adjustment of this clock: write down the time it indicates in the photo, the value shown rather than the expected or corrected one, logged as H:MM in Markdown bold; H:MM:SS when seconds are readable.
**4:43**
